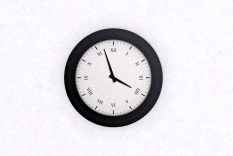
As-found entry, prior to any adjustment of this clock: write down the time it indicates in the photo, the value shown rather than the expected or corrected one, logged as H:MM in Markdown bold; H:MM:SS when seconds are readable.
**3:57**
